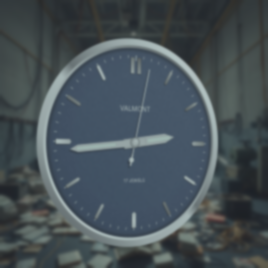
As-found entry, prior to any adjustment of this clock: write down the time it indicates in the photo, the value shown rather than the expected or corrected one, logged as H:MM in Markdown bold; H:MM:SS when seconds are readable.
**2:44:02**
